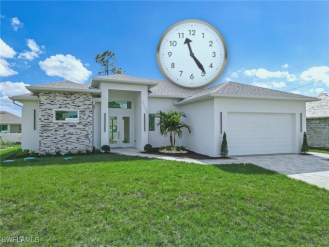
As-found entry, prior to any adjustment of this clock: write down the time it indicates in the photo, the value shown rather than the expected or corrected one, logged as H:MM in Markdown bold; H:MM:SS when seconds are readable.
**11:24**
